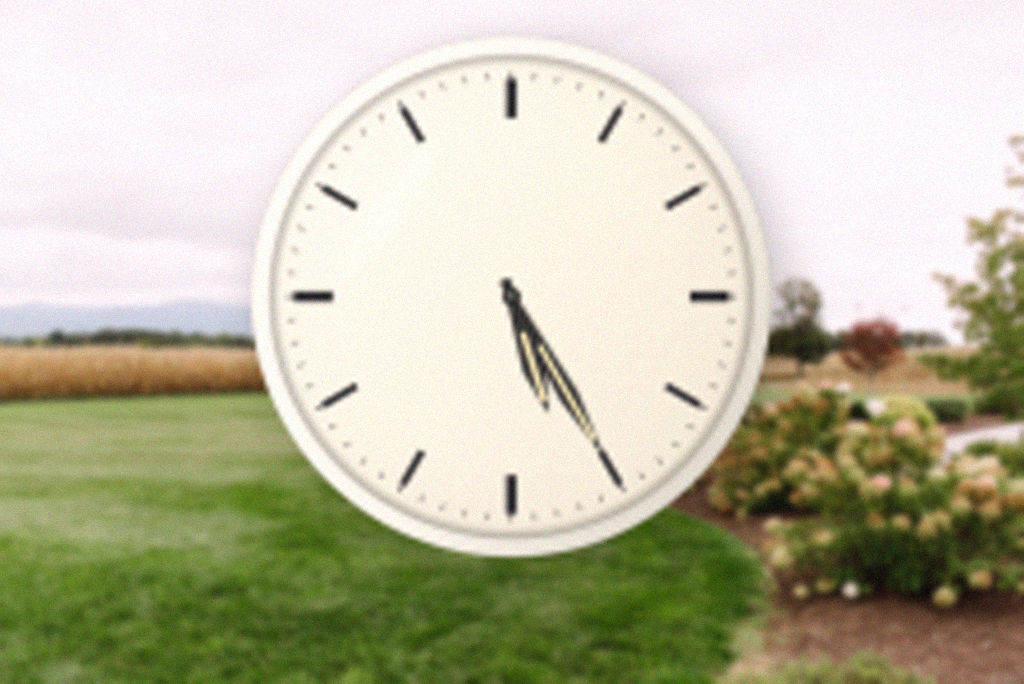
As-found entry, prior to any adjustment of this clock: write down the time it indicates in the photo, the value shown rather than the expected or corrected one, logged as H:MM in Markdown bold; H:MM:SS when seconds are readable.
**5:25**
